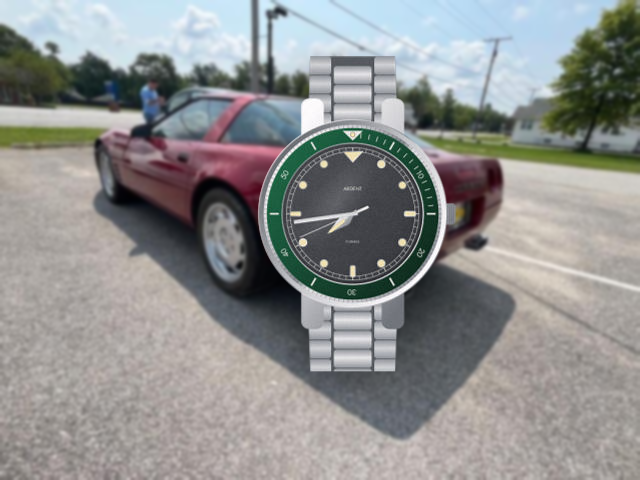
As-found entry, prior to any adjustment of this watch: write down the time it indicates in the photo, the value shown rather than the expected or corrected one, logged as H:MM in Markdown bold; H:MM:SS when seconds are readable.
**7:43:41**
